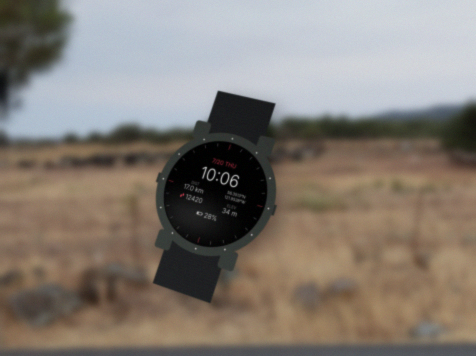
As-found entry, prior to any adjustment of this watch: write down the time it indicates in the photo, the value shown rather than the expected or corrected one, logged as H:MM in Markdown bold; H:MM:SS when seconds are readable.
**10:06**
